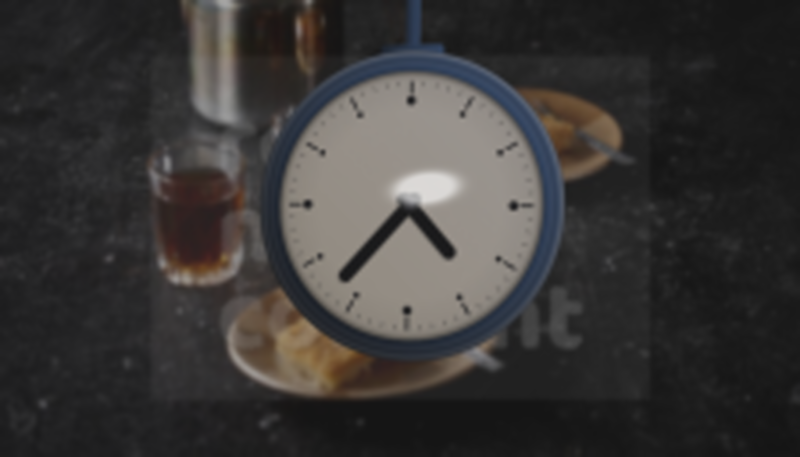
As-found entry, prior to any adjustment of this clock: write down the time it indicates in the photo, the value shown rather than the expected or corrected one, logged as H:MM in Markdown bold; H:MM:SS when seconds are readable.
**4:37**
